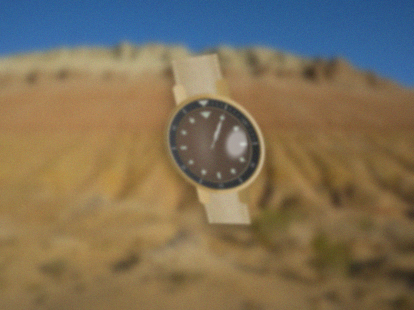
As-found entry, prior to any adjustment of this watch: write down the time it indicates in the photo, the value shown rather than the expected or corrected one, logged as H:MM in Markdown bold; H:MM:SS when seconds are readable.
**1:05**
